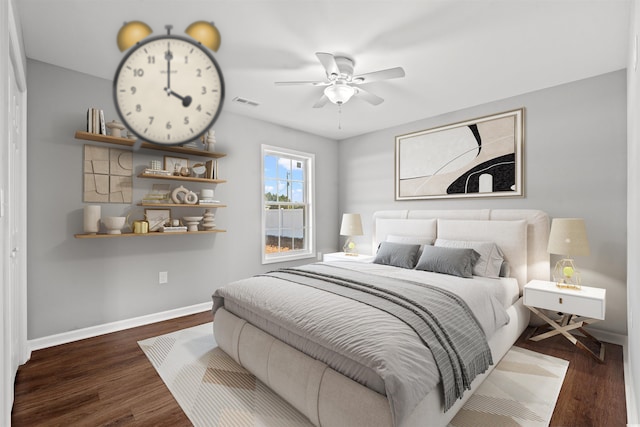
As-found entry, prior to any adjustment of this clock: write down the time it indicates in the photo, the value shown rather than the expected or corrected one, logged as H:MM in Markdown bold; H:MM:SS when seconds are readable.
**4:00**
